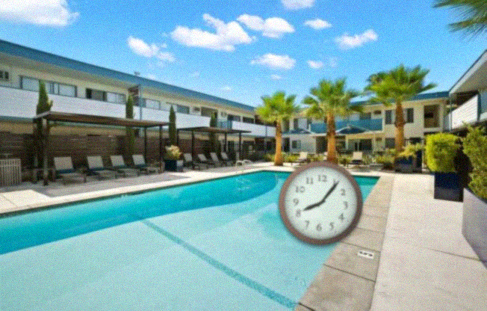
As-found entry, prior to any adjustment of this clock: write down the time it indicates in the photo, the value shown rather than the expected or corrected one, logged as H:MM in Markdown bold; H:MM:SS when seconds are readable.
**8:06**
